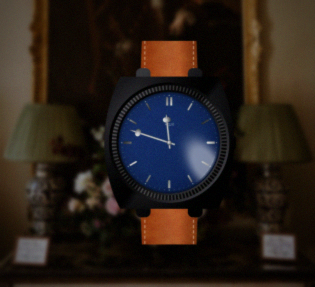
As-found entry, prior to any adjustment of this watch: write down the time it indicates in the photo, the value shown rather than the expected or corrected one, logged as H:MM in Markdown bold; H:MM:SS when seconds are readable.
**11:48**
